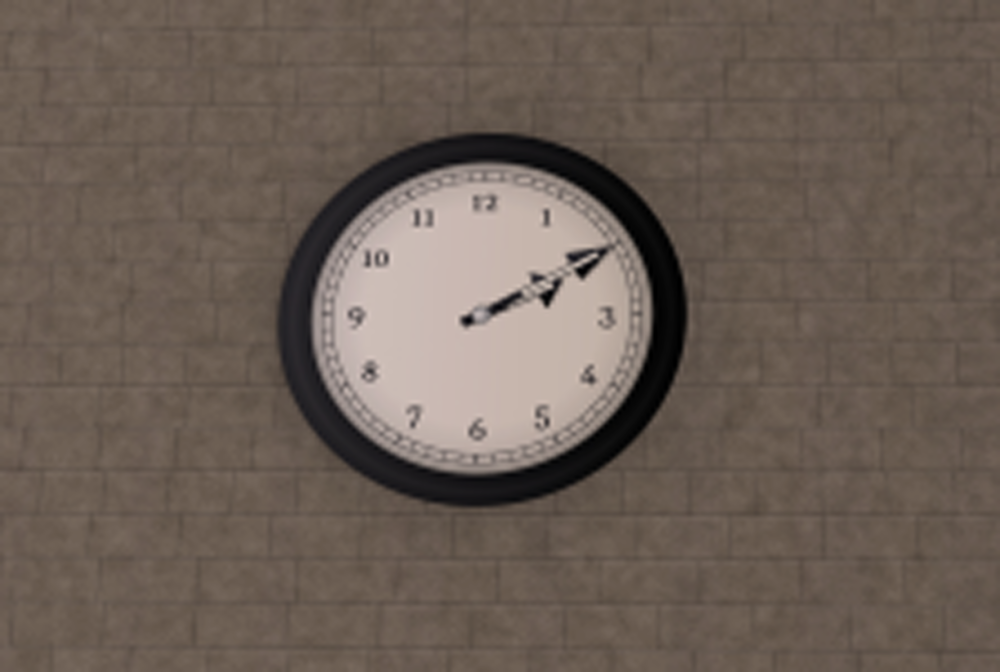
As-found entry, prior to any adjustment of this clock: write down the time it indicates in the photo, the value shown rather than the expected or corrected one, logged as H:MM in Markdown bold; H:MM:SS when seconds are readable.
**2:10**
